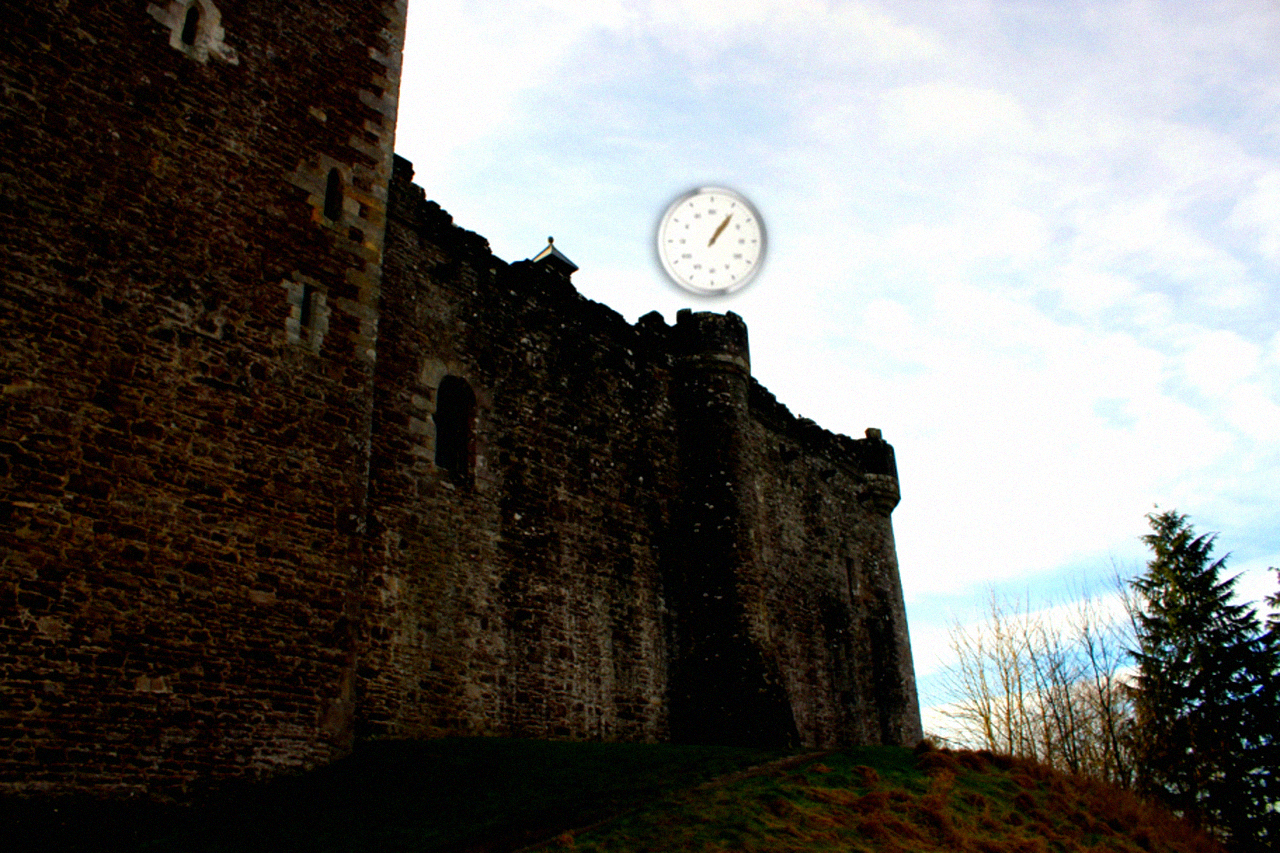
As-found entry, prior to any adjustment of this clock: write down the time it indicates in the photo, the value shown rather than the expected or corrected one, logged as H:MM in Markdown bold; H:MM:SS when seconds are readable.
**1:06**
